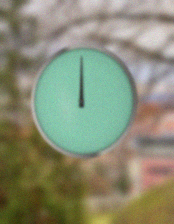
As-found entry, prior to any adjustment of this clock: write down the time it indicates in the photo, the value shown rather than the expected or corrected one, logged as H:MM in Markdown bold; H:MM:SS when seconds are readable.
**12:00**
